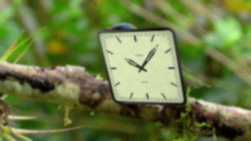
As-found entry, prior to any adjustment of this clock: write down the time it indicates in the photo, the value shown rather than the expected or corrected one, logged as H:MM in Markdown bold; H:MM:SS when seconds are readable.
**10:07**
